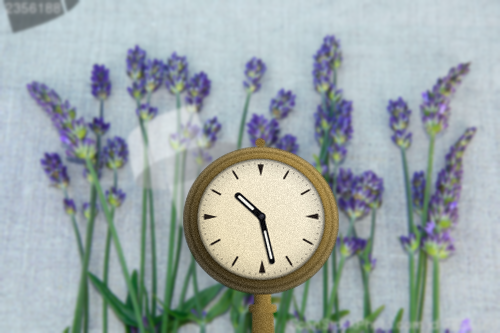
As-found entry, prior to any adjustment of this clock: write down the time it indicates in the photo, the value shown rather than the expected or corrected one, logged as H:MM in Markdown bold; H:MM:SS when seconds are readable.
**10:28**
